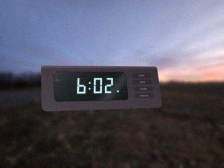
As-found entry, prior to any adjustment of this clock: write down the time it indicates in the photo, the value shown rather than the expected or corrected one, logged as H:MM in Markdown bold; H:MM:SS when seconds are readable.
**6:02**
